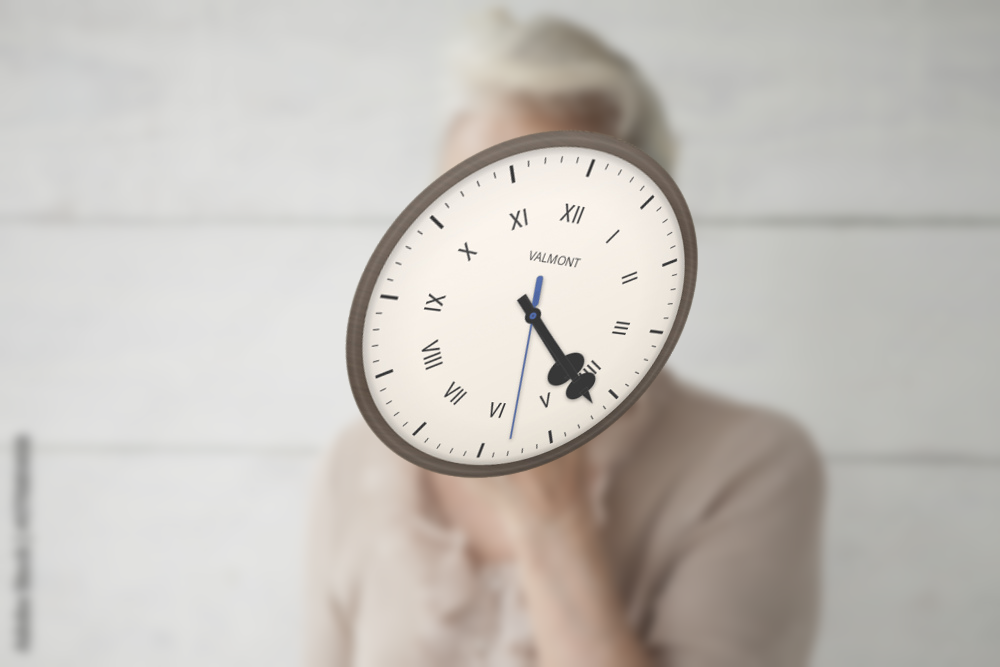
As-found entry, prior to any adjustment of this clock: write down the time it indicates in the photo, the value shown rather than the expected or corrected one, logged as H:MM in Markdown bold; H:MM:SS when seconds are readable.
**4:21:28**
